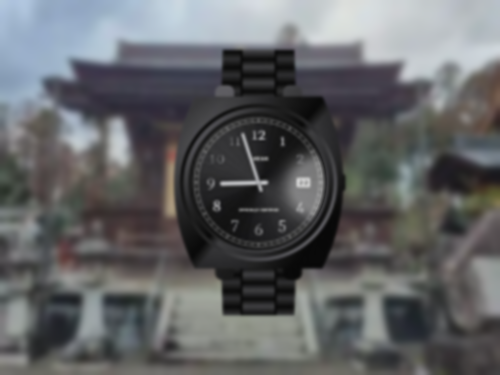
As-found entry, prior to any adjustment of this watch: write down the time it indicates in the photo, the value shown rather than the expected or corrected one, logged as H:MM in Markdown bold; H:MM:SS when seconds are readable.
**8:57**
